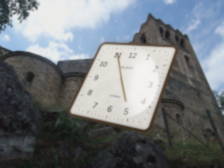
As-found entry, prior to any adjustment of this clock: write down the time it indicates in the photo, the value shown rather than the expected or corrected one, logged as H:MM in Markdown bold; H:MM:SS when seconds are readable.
**4:55**
